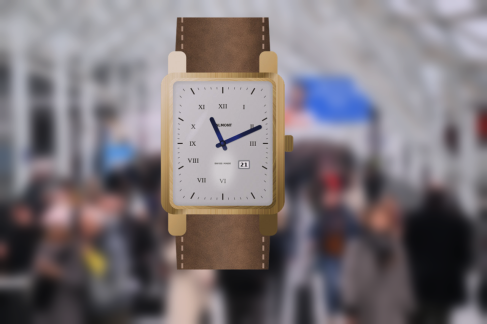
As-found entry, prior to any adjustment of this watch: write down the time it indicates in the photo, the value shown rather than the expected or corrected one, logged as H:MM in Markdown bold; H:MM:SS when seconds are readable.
**11:11**
